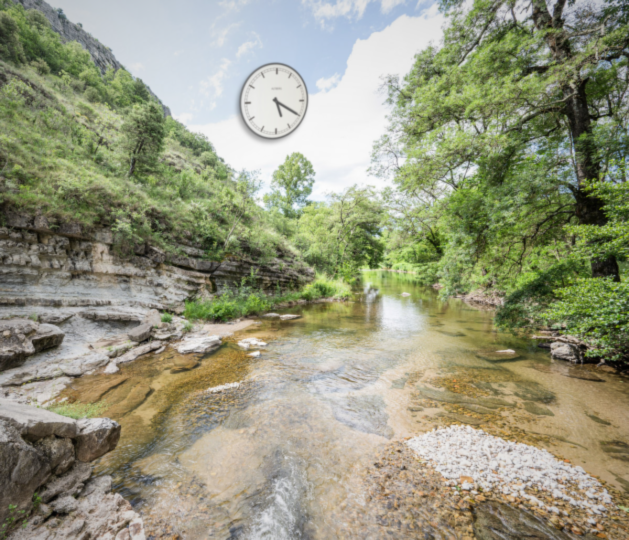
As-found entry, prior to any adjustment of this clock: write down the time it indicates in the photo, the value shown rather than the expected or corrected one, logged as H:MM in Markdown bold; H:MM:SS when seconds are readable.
**5:20**
